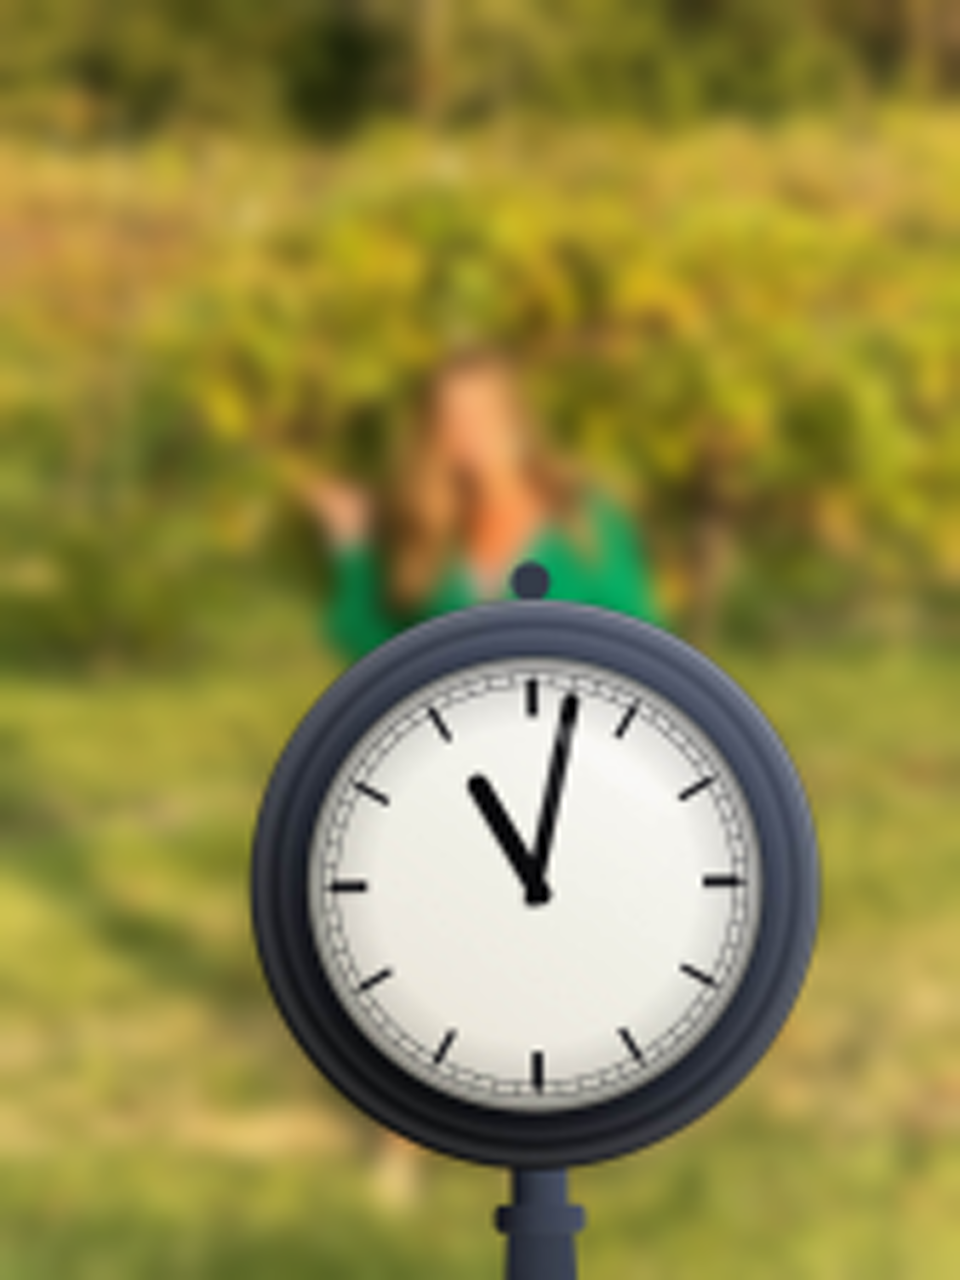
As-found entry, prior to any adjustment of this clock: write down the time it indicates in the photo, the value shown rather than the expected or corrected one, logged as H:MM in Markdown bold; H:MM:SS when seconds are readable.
**11:02**
